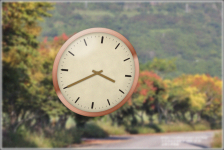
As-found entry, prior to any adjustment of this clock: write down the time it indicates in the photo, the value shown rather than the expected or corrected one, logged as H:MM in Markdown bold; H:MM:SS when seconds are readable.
**3:40**
